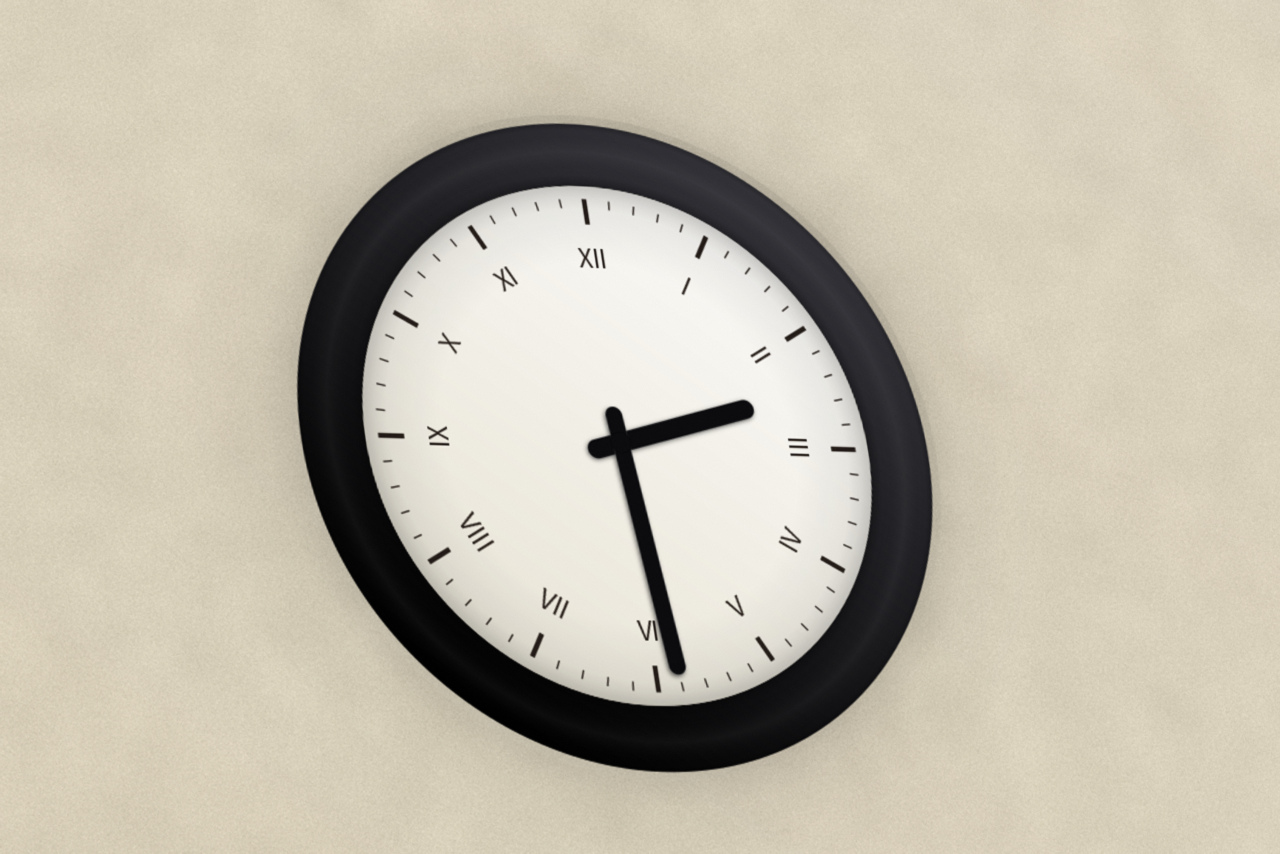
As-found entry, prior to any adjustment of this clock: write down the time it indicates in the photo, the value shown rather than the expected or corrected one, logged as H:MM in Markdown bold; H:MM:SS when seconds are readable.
**2:29**
